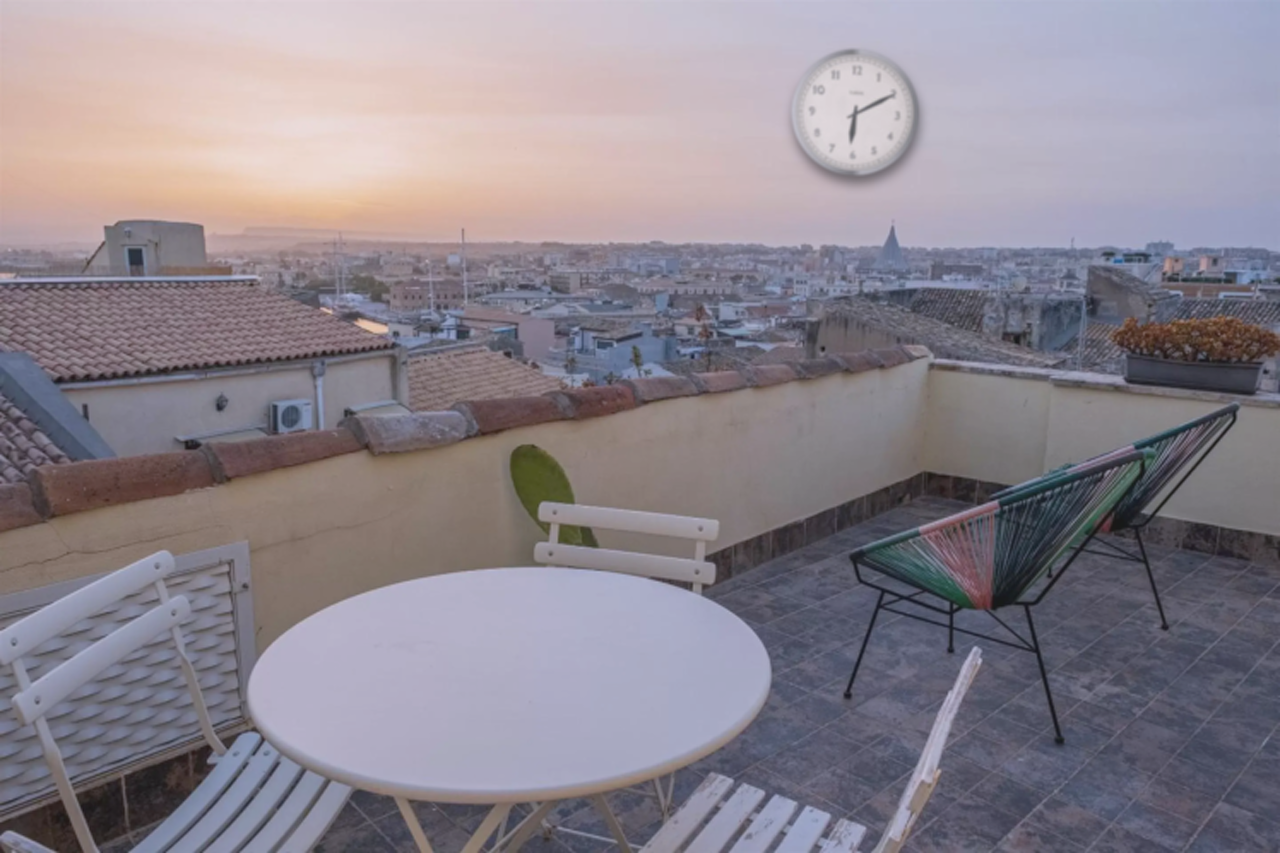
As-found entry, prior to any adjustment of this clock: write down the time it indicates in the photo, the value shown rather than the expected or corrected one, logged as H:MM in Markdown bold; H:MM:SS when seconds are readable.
**6:10**
